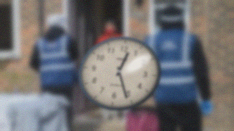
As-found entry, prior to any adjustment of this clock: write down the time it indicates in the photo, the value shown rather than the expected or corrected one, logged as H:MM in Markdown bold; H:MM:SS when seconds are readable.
**12:26**
